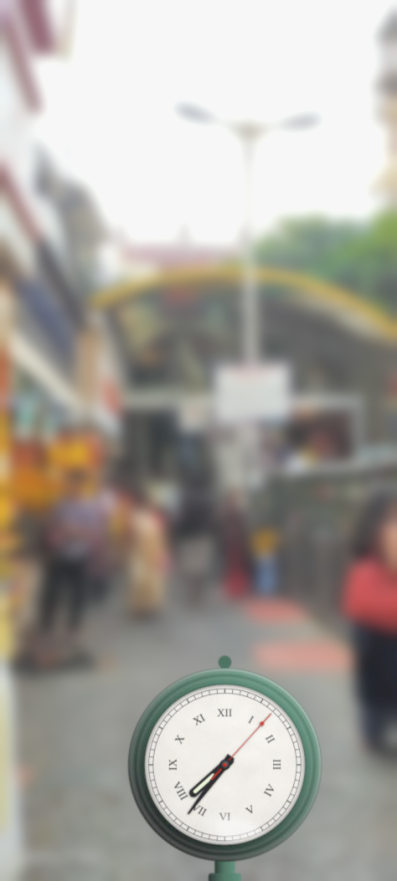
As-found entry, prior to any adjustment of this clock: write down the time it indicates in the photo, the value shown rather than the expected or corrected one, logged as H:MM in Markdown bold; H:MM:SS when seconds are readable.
**7:36:07**
